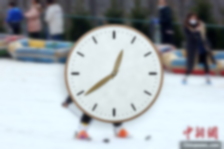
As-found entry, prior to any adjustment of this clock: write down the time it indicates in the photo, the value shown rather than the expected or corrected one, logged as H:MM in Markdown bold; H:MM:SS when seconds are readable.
**12:39**
